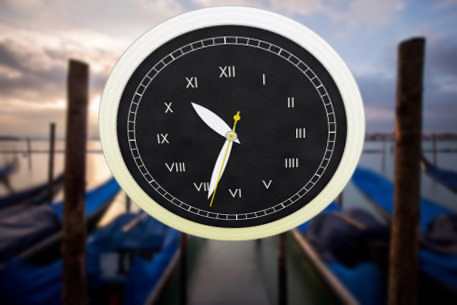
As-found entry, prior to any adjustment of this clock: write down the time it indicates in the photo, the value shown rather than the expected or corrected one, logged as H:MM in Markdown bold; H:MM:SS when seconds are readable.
**10:33:33**
